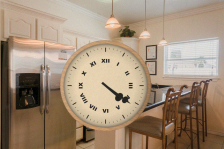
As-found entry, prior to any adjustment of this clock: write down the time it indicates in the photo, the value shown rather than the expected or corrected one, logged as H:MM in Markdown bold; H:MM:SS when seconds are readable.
**4:21**
